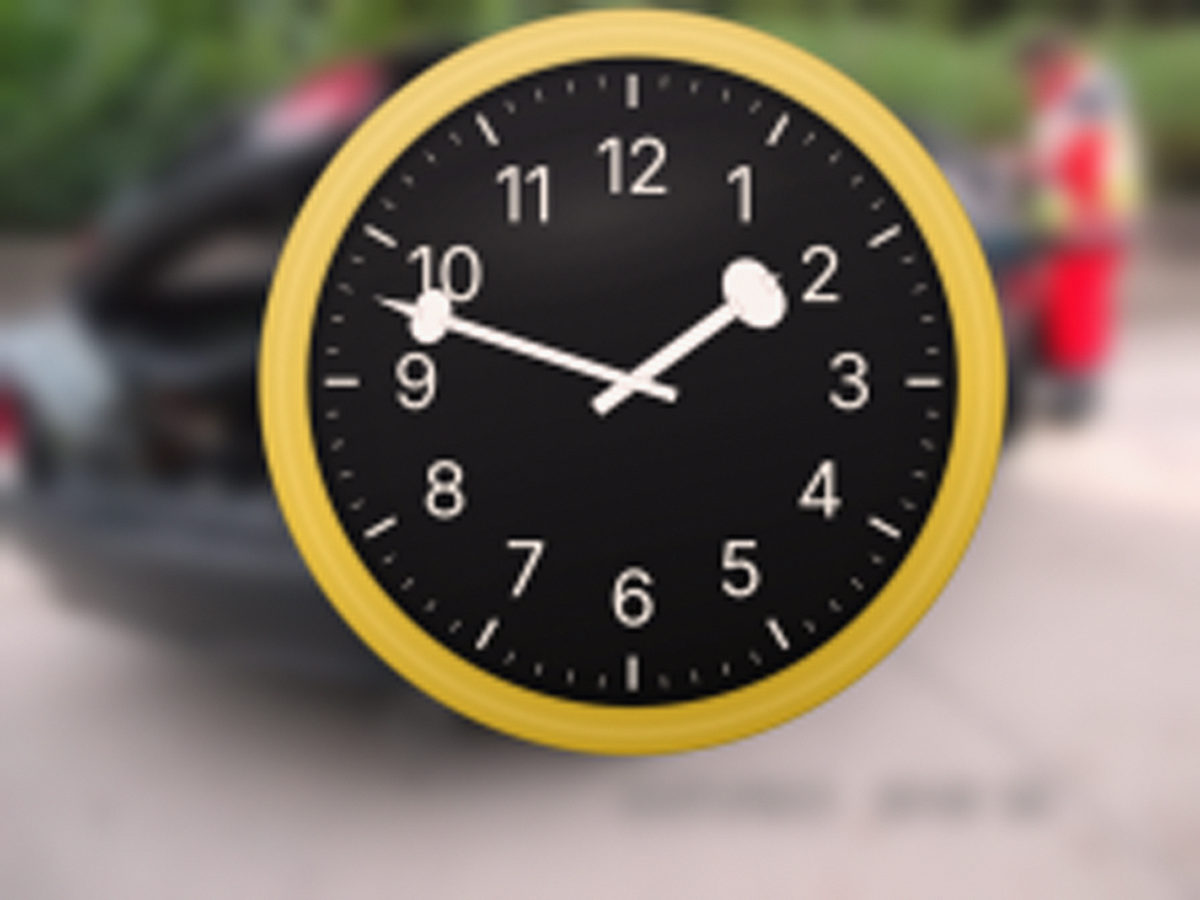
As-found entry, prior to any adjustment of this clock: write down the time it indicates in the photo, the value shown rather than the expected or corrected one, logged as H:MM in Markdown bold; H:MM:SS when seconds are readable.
**1:48**
